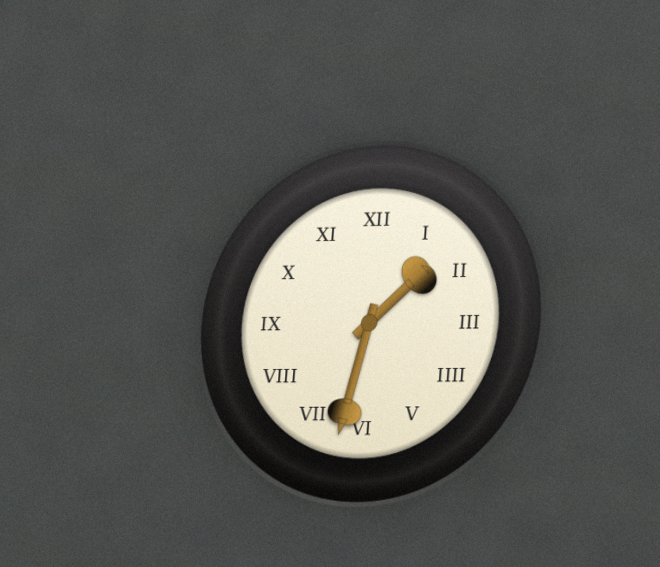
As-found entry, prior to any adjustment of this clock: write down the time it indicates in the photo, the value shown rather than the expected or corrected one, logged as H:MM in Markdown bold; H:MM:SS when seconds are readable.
**1:32**
